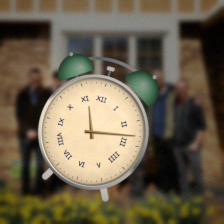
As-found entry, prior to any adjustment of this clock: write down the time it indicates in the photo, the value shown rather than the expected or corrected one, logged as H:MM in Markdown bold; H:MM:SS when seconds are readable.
**11:13**
